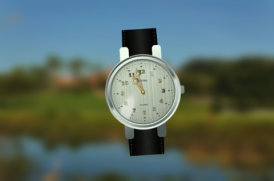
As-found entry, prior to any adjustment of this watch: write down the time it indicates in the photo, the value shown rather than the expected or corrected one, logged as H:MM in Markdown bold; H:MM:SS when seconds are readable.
**10:58**
